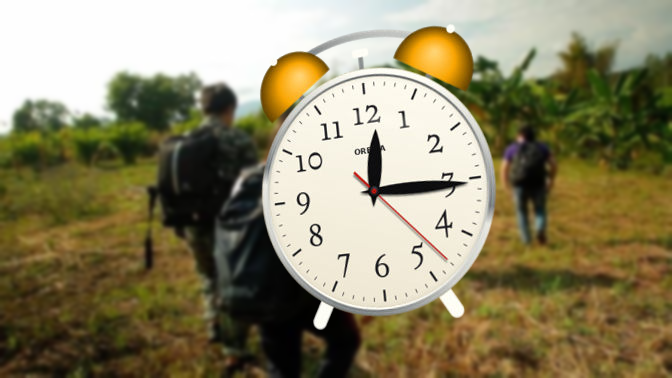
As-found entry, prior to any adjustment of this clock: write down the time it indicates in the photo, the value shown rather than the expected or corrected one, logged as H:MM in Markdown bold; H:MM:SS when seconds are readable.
**12:15:23**
